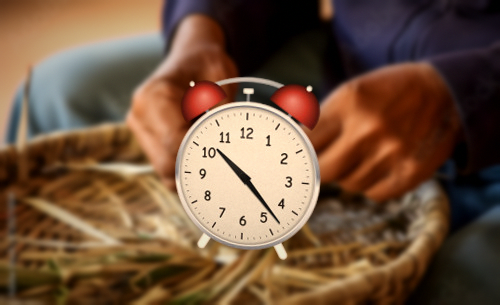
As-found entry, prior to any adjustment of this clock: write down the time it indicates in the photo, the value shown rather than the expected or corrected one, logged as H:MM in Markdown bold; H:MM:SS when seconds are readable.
**10:23**
